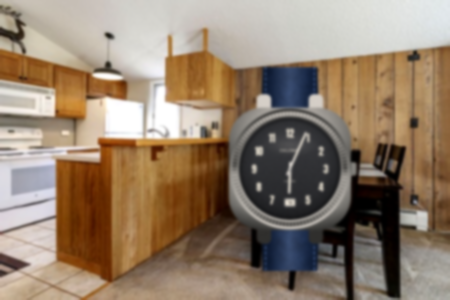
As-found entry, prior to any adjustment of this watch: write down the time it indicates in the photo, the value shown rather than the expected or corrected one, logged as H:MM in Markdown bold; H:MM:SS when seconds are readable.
**6:04**
